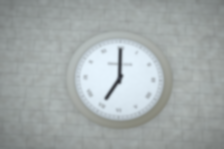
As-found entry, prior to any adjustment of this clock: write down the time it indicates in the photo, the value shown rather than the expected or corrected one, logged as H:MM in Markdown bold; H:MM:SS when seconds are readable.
**7:00**
